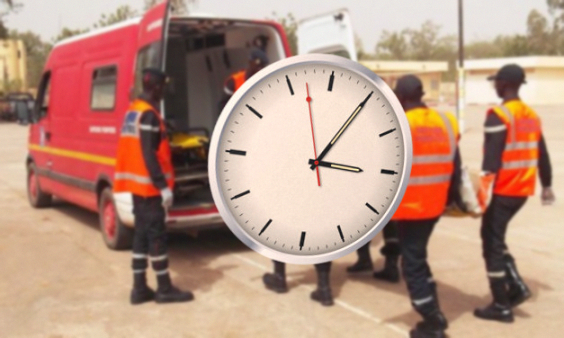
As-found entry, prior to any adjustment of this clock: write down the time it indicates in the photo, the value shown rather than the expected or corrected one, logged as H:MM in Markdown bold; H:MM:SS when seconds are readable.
**3:04:57**
